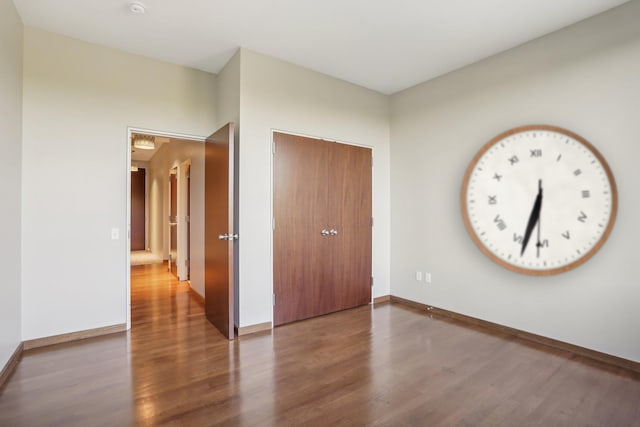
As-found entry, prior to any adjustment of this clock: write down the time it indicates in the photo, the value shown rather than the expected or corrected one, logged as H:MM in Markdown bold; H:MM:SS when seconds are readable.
**6:33:31**
